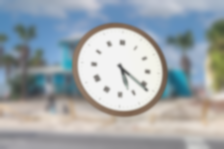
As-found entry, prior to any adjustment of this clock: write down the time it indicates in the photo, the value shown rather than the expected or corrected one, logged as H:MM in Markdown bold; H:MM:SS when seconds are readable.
**5:21**
